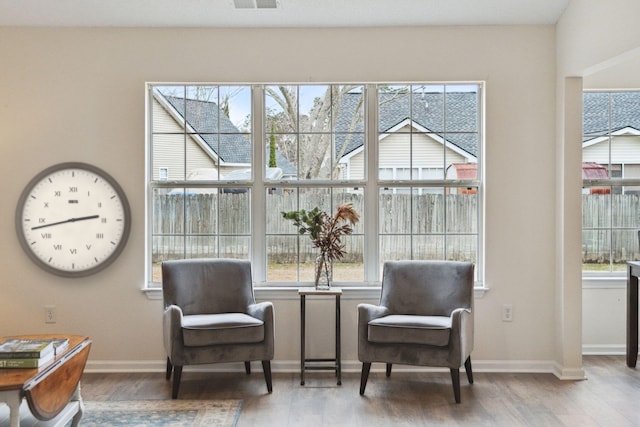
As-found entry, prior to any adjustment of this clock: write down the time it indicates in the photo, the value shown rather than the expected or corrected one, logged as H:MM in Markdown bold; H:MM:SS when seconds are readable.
**2:43**
